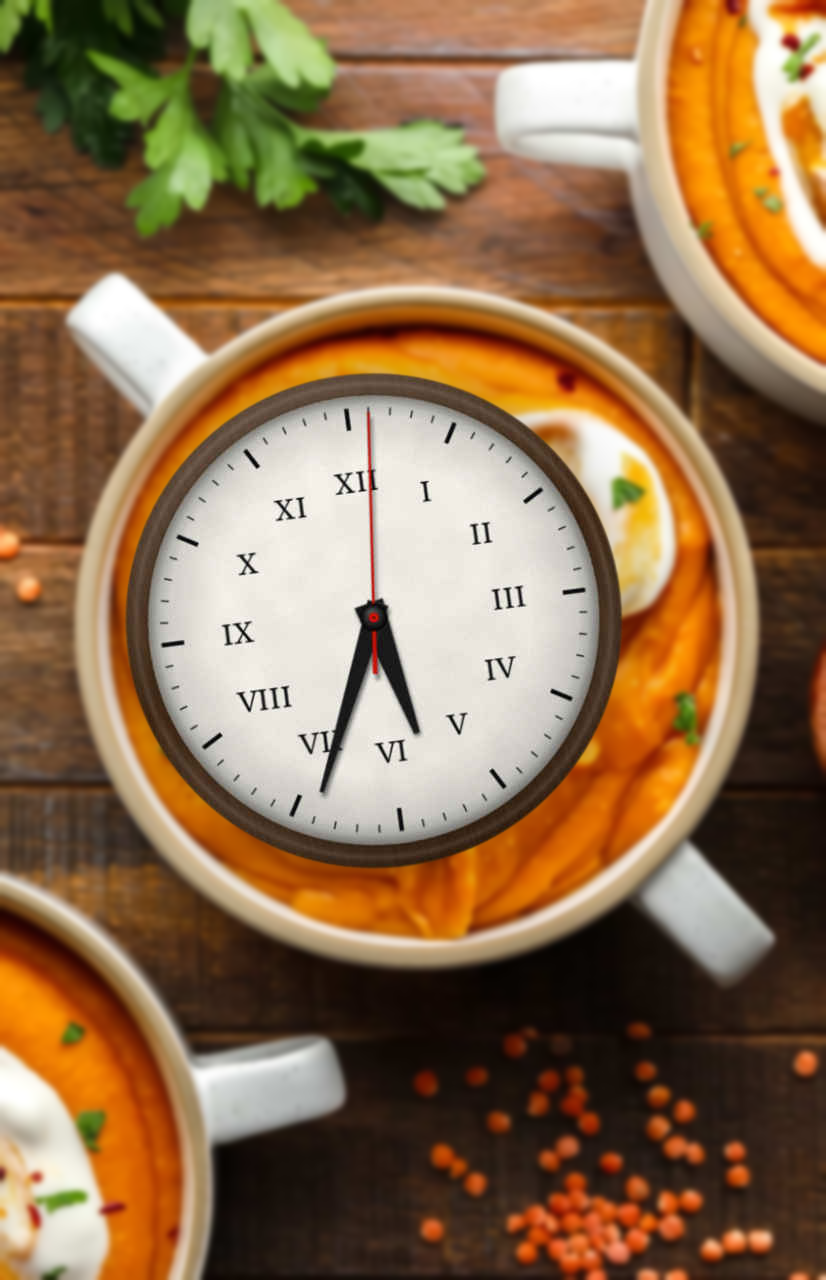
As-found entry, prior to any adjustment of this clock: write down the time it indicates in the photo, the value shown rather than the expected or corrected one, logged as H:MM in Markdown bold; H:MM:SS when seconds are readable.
**5:34:01**
